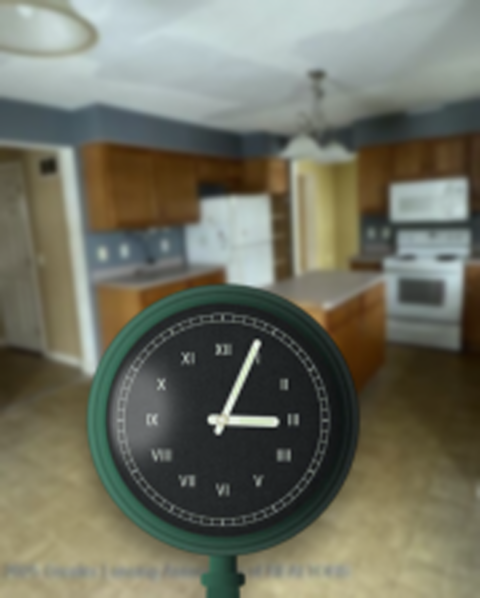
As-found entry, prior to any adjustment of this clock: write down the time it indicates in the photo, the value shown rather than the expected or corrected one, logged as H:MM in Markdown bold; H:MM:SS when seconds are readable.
**3:04**
